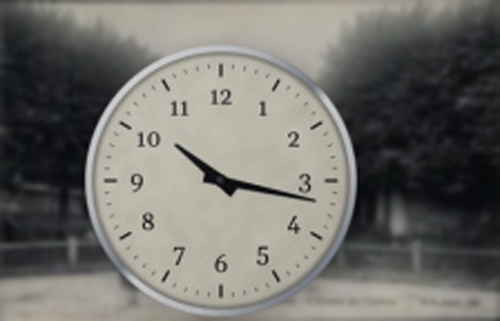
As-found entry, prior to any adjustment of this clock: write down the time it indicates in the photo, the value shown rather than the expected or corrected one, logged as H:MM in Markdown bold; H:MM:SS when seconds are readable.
**10:17**
